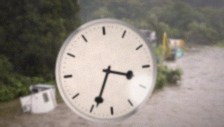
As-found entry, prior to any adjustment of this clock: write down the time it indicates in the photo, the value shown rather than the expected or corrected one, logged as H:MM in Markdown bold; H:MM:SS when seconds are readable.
**3:34**
